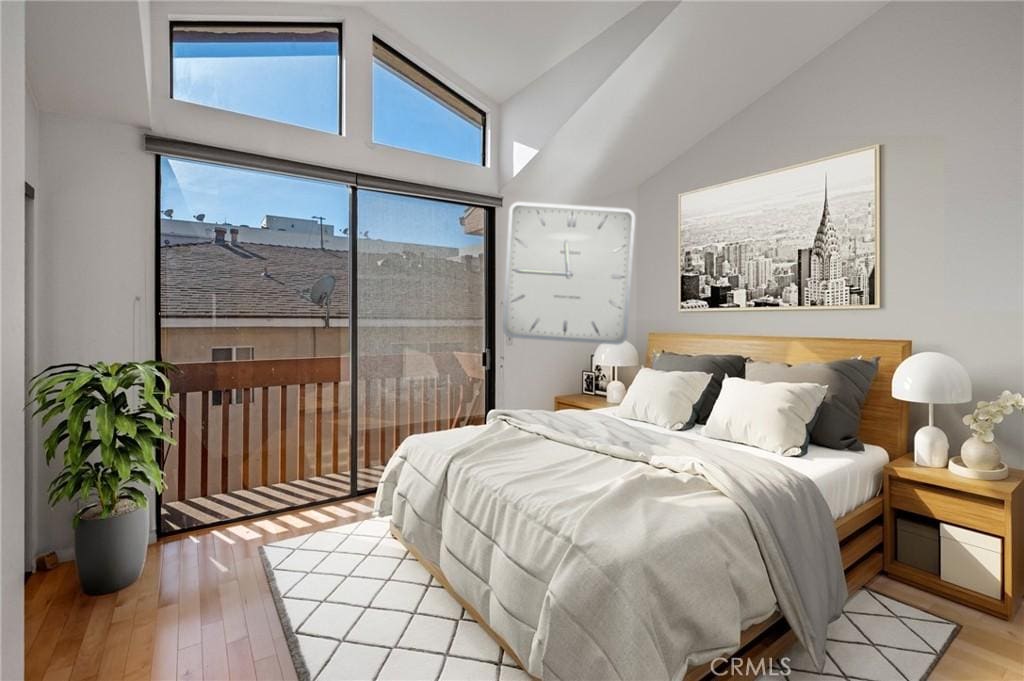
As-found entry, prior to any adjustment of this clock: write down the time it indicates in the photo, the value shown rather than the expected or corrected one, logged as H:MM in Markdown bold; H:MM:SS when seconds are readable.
**11:45**
